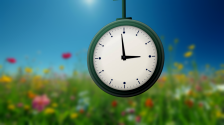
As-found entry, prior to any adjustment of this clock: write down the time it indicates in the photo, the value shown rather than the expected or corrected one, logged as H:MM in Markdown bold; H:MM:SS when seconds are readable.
**2:59**
